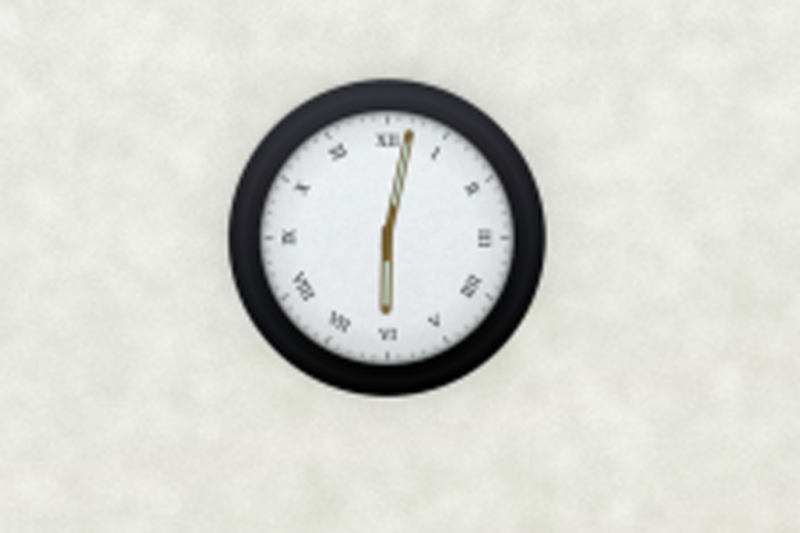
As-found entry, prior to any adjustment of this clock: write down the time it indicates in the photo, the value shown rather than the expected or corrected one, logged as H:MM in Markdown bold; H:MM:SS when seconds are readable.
**6:02**
